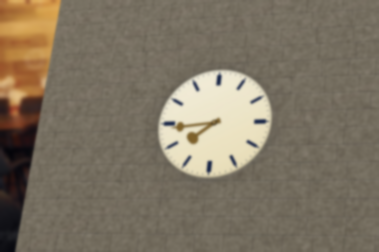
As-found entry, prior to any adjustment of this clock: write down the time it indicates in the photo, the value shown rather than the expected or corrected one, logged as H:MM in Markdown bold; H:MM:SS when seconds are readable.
**7:44**
